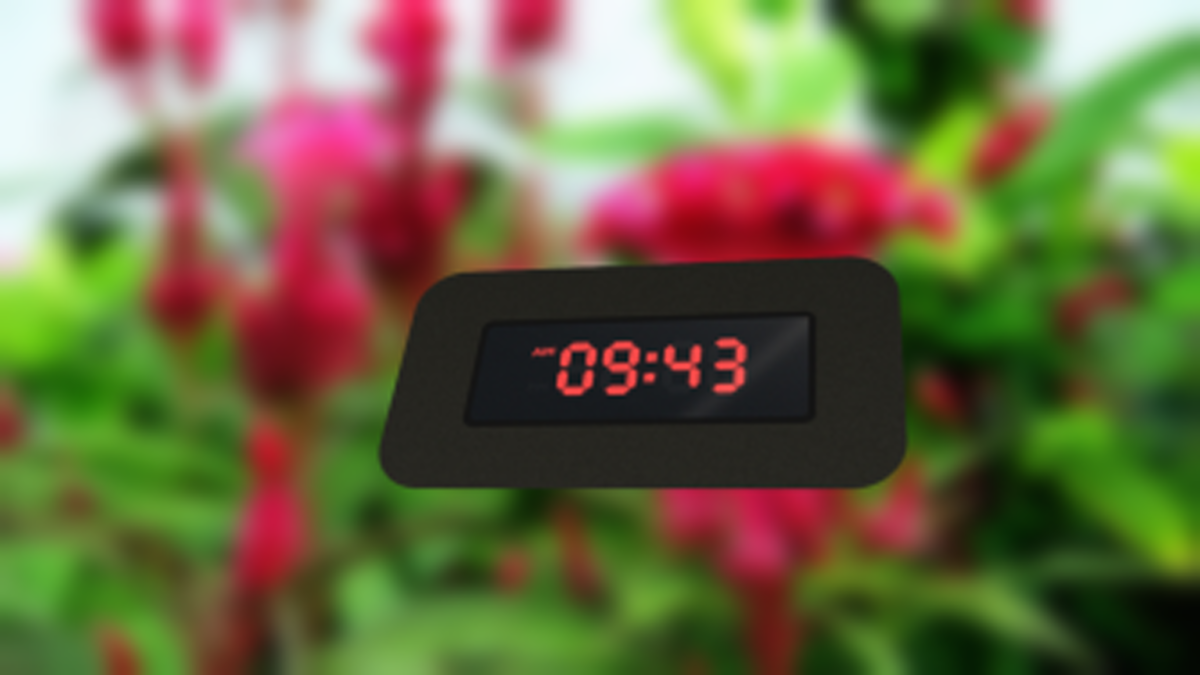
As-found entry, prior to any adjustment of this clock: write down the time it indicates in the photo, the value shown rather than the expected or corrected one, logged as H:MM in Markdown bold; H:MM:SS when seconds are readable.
**9:43**
